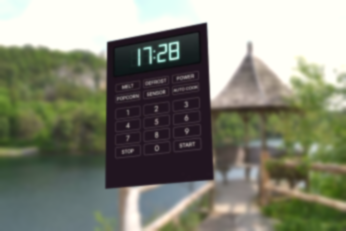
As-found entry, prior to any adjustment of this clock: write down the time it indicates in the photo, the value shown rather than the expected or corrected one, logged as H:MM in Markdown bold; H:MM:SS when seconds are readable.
**17:28**
